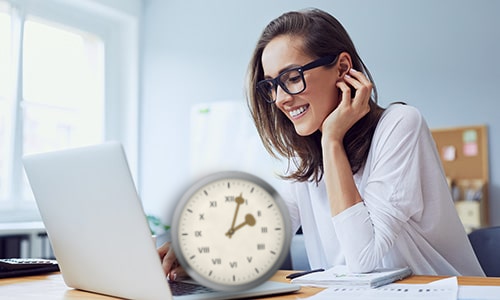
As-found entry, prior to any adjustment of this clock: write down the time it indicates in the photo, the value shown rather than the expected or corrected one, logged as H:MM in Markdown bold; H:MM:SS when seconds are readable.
**2:03**
